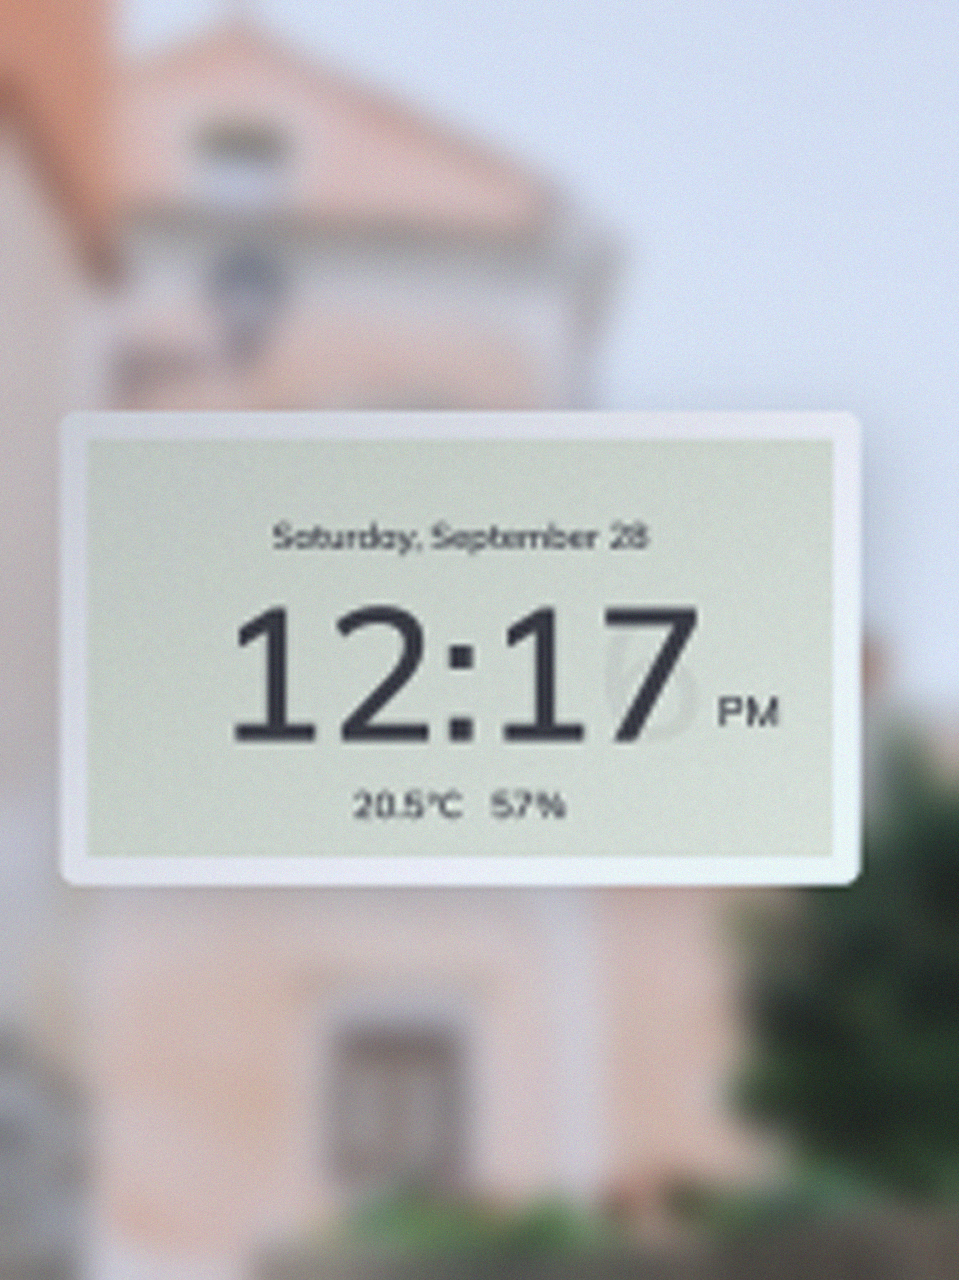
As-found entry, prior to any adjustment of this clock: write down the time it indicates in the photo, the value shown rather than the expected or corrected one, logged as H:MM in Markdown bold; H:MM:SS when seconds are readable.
**12:17**
